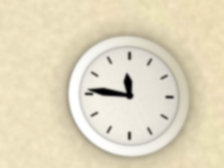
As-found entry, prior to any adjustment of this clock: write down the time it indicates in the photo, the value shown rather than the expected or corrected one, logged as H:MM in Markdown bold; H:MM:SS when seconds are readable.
**11:46**
